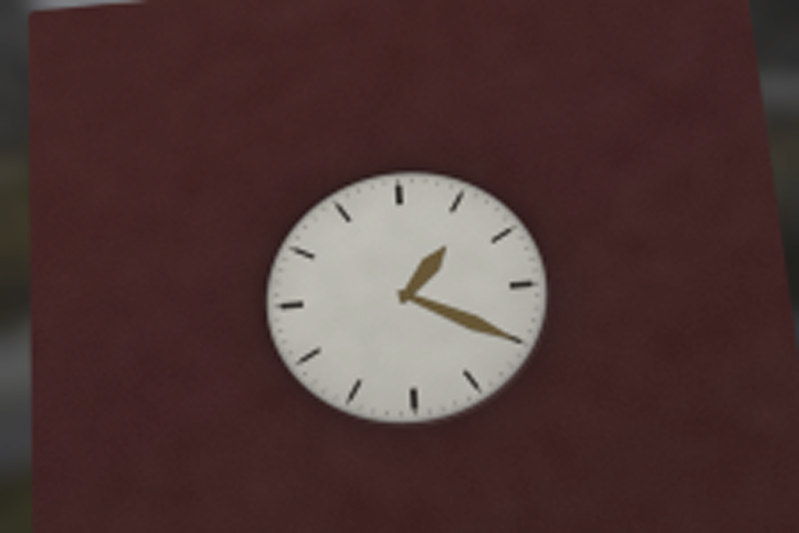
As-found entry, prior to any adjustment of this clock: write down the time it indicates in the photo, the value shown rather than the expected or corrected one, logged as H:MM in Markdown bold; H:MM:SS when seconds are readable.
**1:20**
